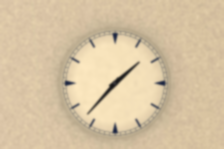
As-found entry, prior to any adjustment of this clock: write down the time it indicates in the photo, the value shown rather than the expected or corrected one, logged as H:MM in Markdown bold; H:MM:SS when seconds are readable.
**1:37**
